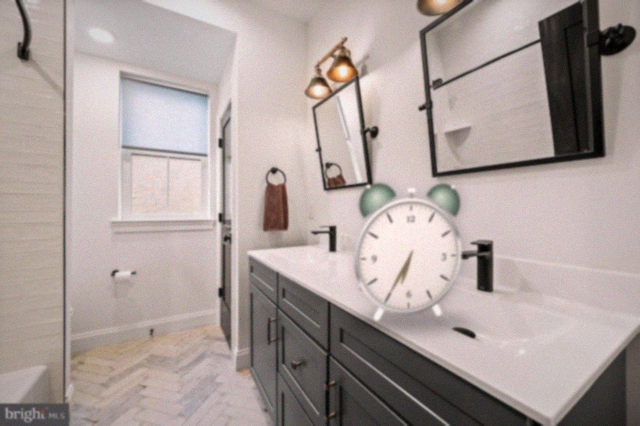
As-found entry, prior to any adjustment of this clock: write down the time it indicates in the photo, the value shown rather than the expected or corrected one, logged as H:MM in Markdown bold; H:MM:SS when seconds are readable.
**6:35**
